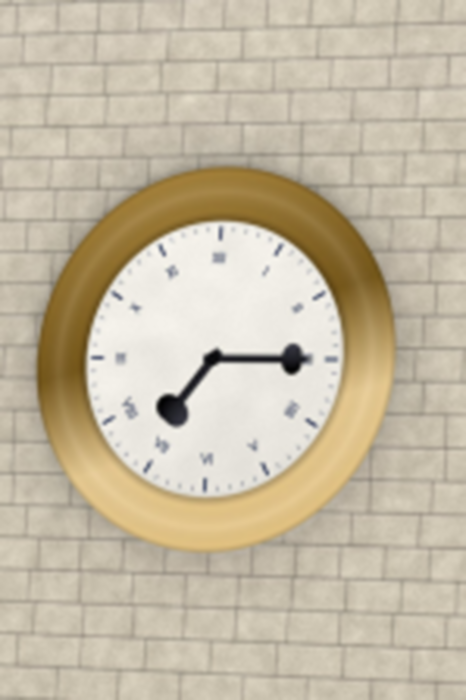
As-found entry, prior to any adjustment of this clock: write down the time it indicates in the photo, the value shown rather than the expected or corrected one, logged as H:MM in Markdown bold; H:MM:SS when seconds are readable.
**7:15**
